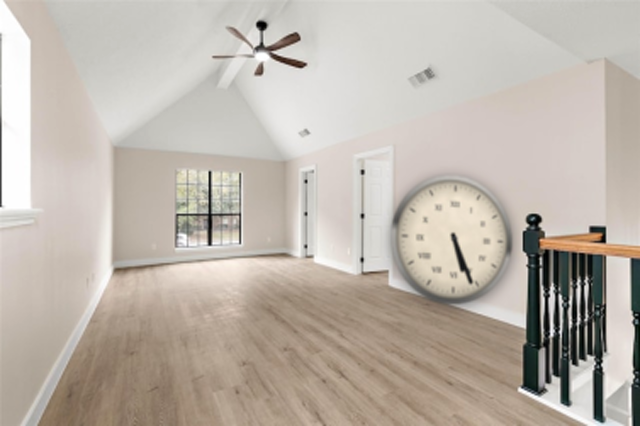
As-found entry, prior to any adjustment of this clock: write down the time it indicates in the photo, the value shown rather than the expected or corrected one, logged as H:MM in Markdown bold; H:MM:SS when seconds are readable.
**5:26**
